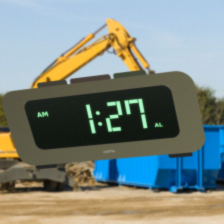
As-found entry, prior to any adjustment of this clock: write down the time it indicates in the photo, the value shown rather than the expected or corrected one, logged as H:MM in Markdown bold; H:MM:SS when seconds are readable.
**1:27**
